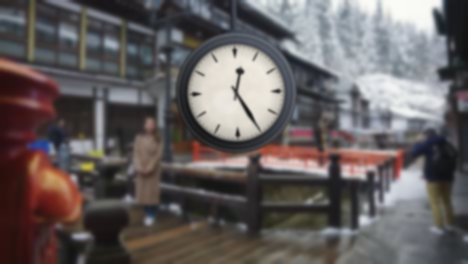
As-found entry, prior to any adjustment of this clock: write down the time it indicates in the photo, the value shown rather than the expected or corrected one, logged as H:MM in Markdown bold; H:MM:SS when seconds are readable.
**12:25**
